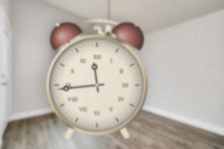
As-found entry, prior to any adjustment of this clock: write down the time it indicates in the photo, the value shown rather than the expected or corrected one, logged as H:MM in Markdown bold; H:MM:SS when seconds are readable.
**11:44**
